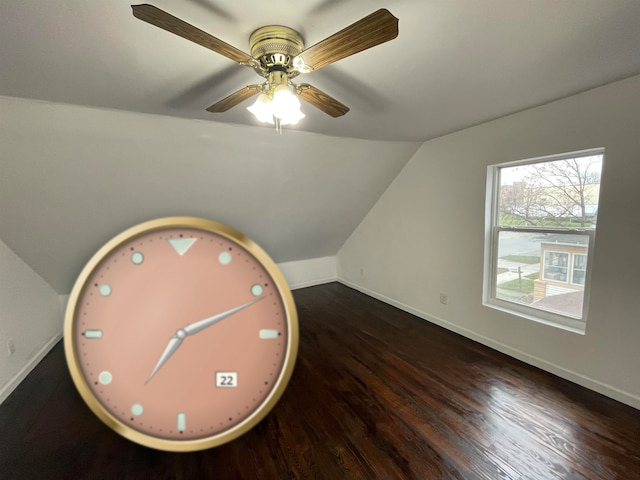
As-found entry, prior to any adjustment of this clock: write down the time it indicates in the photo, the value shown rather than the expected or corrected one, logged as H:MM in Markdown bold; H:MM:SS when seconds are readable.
**7:11**
